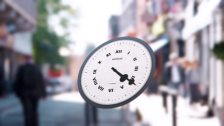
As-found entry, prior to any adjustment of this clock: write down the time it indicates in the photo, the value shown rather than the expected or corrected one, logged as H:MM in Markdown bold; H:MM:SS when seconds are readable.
**4:21**
